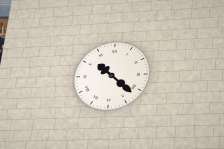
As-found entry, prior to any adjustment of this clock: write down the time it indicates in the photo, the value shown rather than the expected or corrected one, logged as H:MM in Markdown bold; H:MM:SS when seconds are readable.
**10:22**
